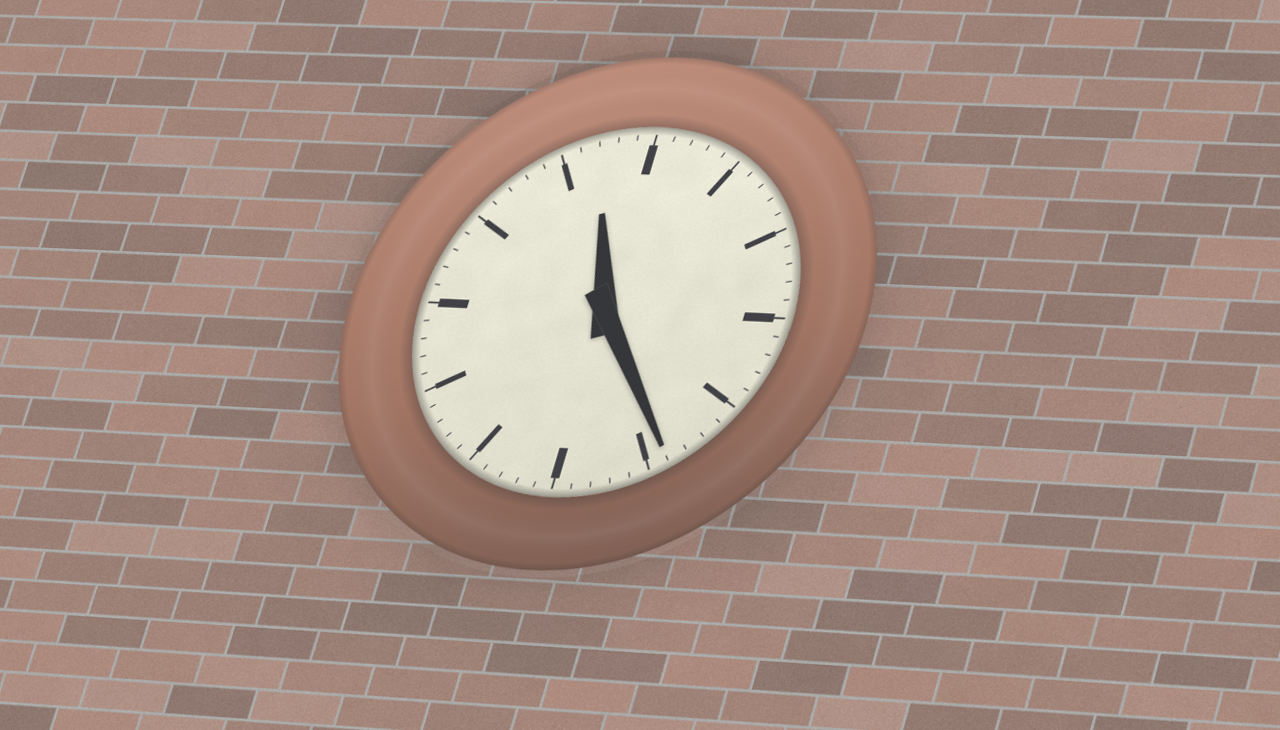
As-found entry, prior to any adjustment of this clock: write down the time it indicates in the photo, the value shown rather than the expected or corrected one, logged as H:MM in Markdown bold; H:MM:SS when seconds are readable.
**11:24**
